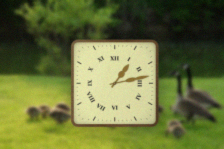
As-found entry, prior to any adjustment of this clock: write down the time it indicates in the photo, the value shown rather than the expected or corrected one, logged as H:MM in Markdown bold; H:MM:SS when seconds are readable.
**1:13**
